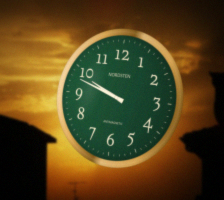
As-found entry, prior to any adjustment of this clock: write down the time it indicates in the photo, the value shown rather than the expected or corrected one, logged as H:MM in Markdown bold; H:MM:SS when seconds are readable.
**9:48**
